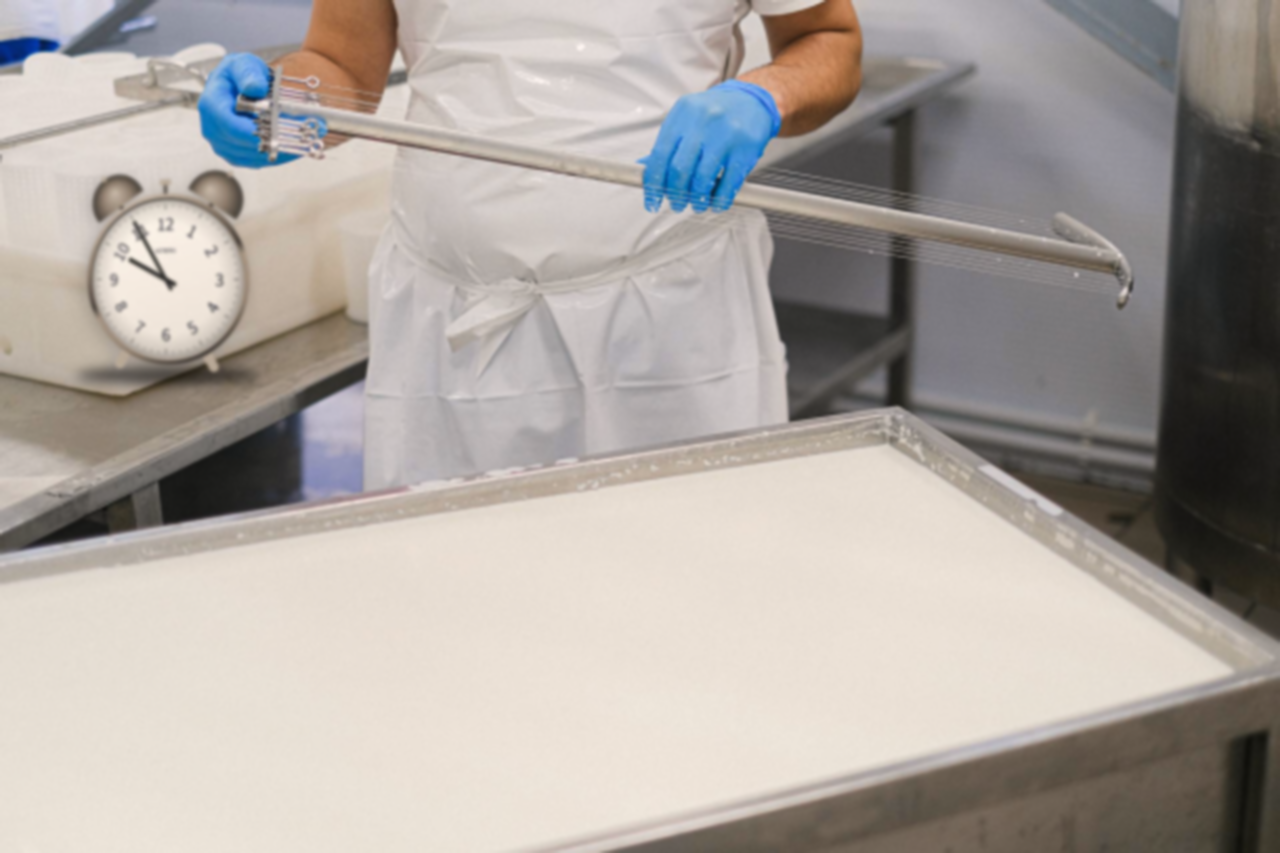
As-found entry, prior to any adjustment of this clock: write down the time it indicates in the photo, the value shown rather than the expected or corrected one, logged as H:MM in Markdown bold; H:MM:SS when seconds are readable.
**9:55**
